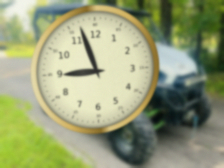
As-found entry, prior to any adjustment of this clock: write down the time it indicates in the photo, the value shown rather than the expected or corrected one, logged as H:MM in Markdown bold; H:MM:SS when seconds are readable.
**8:57**
